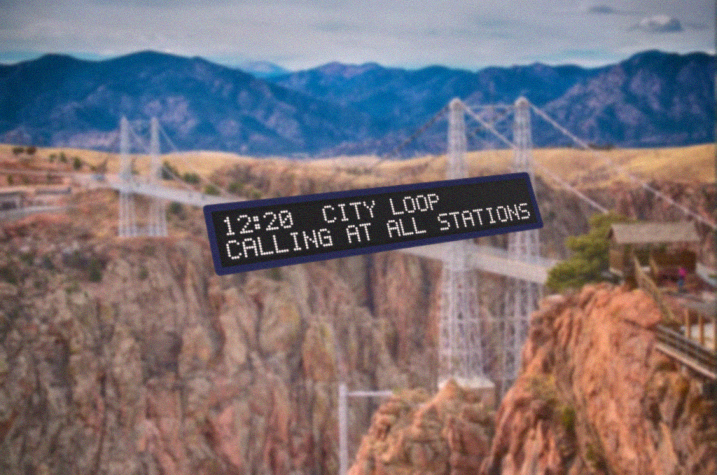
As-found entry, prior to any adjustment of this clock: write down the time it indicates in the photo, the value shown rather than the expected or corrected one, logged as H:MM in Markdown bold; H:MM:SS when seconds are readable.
**12:20**
